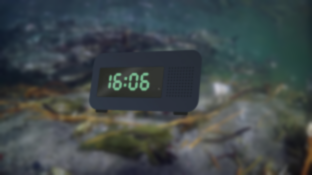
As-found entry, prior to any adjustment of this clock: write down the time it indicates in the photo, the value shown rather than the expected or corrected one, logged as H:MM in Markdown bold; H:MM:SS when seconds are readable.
**16:06**
